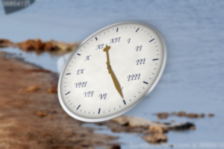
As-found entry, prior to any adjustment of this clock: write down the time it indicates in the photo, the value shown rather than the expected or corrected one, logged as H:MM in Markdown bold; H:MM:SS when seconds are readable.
**11:25**
